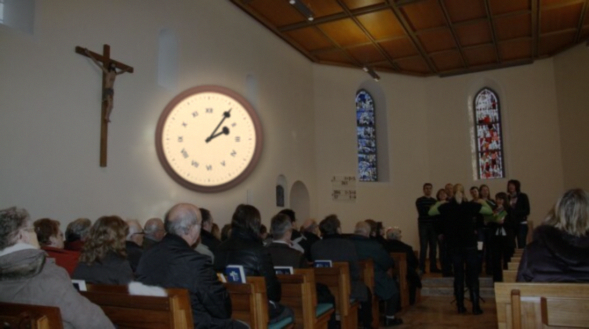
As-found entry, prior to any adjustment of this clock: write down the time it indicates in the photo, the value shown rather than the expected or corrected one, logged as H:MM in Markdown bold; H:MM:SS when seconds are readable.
**2:06**
